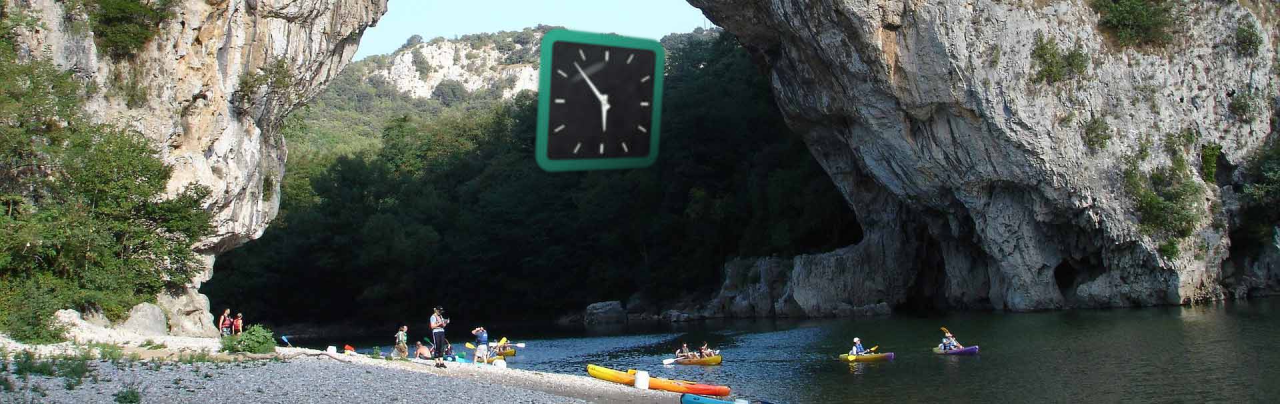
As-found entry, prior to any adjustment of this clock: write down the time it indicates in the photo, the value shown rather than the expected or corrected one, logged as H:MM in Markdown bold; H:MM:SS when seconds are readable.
**5:53**
